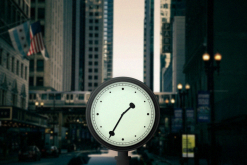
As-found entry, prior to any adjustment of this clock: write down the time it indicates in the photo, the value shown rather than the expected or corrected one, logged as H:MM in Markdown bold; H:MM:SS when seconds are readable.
**1:35**
